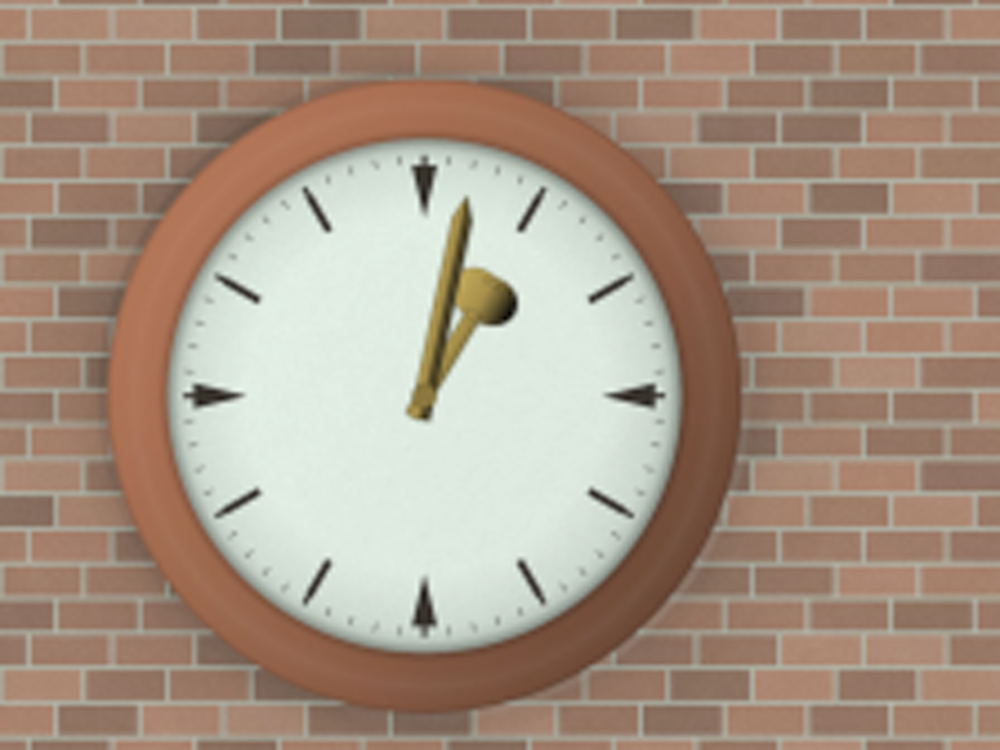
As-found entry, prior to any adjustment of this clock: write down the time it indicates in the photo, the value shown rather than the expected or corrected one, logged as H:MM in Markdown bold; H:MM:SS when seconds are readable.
**1:02**
